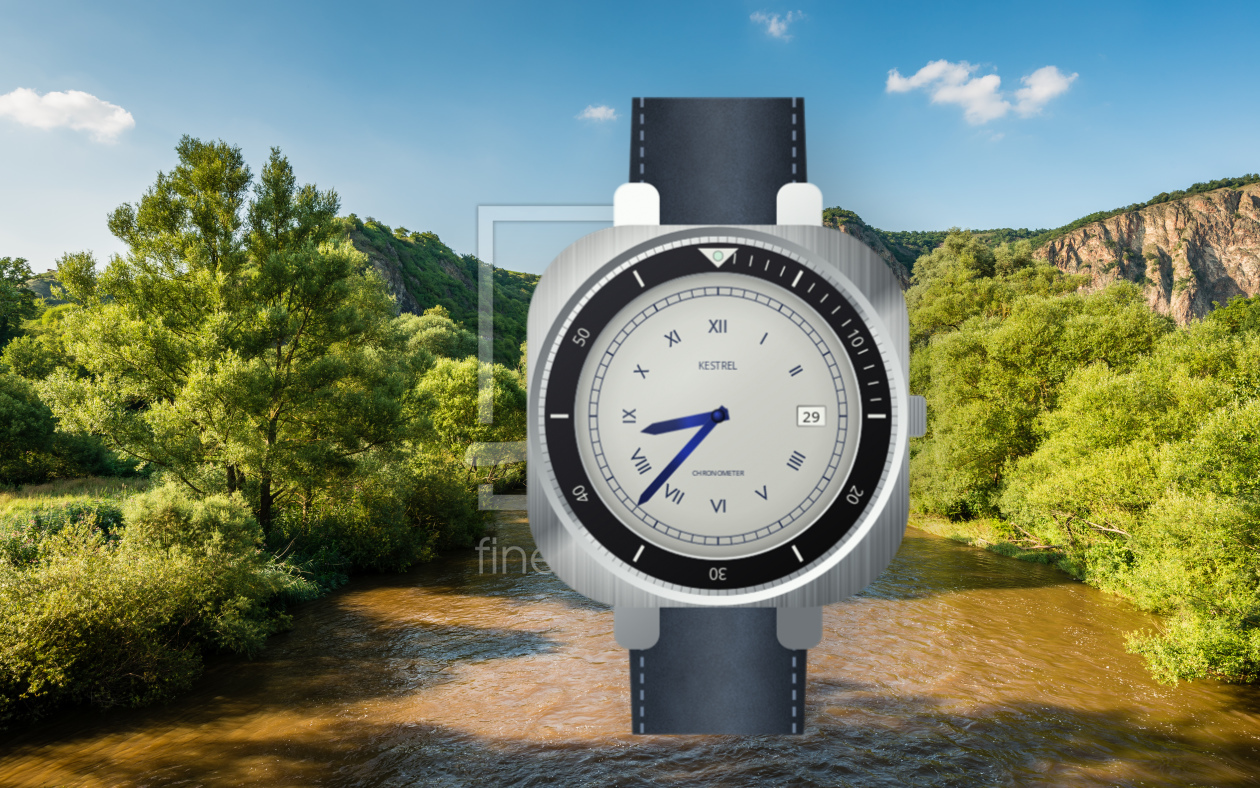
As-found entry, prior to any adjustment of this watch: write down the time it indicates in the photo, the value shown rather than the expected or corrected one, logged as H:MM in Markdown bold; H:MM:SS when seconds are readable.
**8:37**
